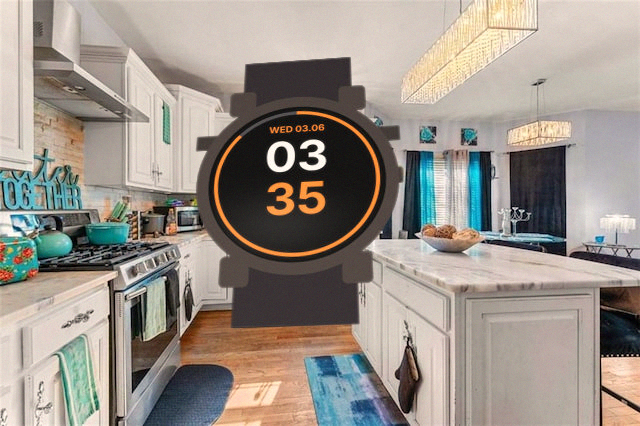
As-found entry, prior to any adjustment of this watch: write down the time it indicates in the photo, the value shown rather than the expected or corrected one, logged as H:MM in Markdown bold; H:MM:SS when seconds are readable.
**3:35**
